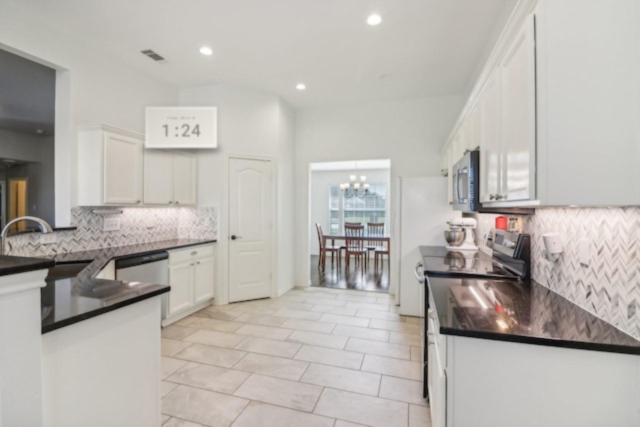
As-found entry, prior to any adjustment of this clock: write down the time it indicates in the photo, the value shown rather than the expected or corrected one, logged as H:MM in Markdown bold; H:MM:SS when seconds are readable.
**1:24**
